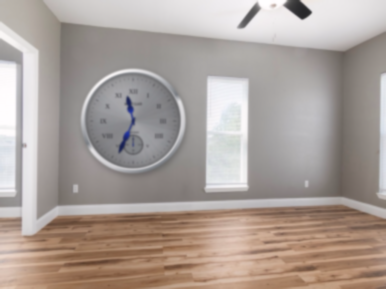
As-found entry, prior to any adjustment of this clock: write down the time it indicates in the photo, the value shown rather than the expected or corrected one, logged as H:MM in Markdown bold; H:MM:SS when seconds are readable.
**11:34**
